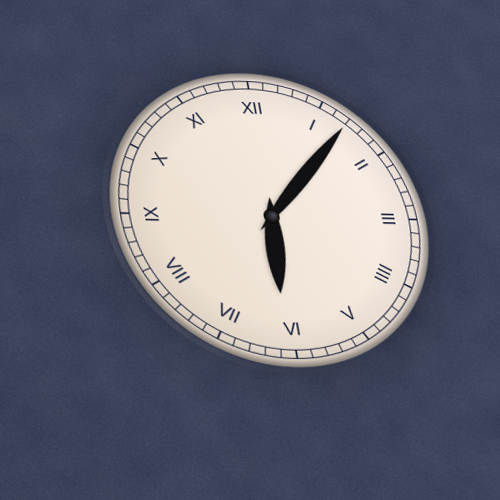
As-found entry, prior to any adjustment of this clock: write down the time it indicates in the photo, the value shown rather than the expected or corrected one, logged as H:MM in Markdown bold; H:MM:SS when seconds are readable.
**6:07**
